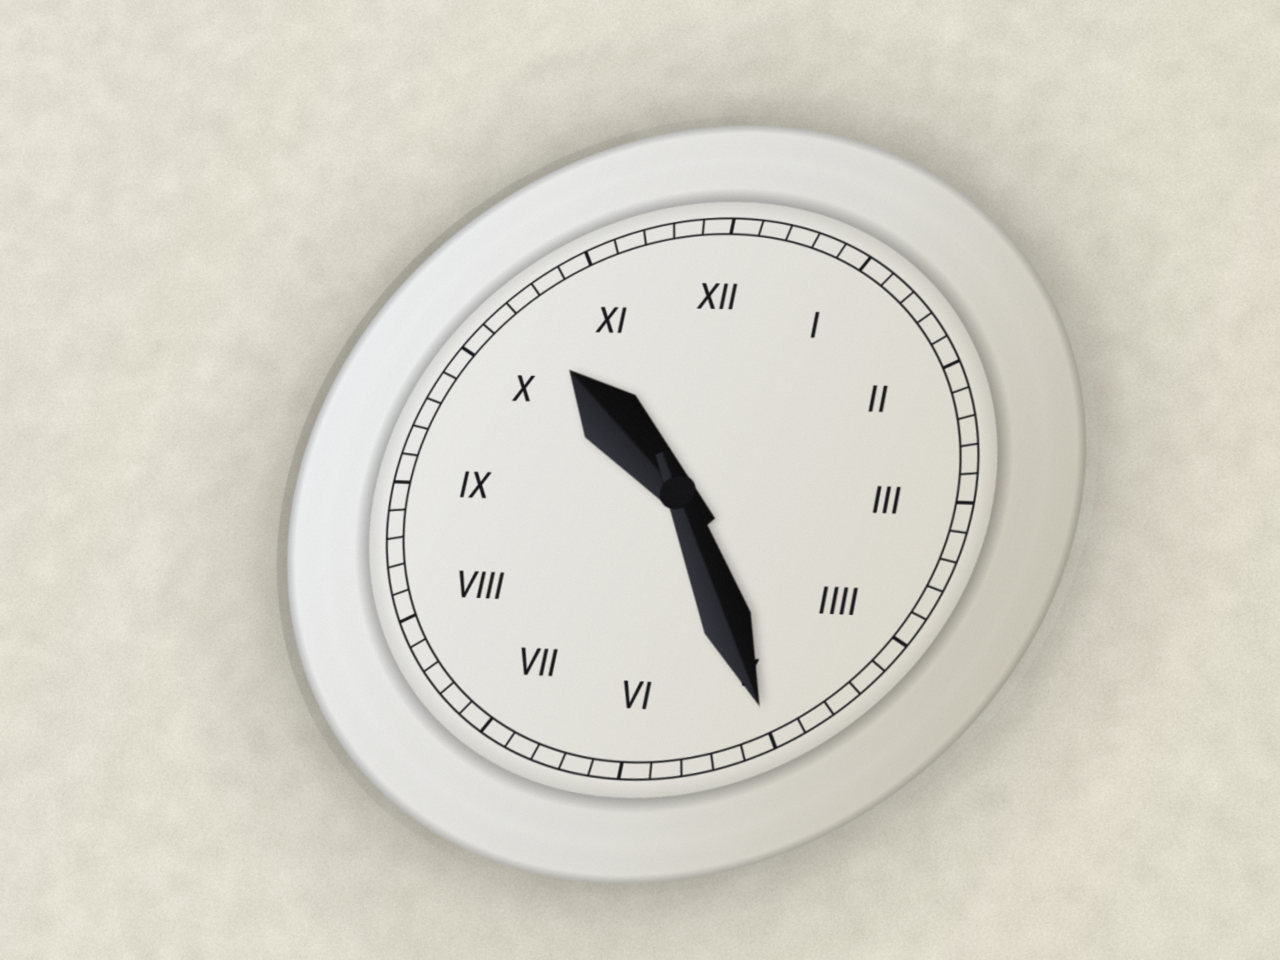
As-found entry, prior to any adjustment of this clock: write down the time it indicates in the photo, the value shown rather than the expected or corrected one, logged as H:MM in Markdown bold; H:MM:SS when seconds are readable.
**10:25**
